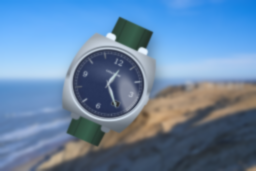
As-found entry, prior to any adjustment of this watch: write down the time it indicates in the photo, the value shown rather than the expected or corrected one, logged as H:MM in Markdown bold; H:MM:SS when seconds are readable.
**12:23**
